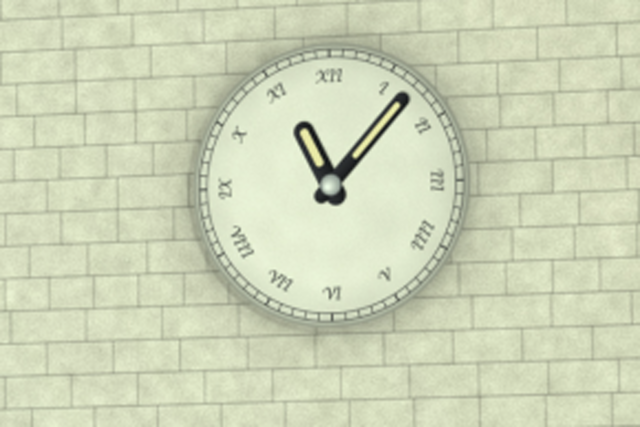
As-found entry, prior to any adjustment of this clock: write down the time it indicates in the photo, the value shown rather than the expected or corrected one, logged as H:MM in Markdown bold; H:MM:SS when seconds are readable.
**11:07**
